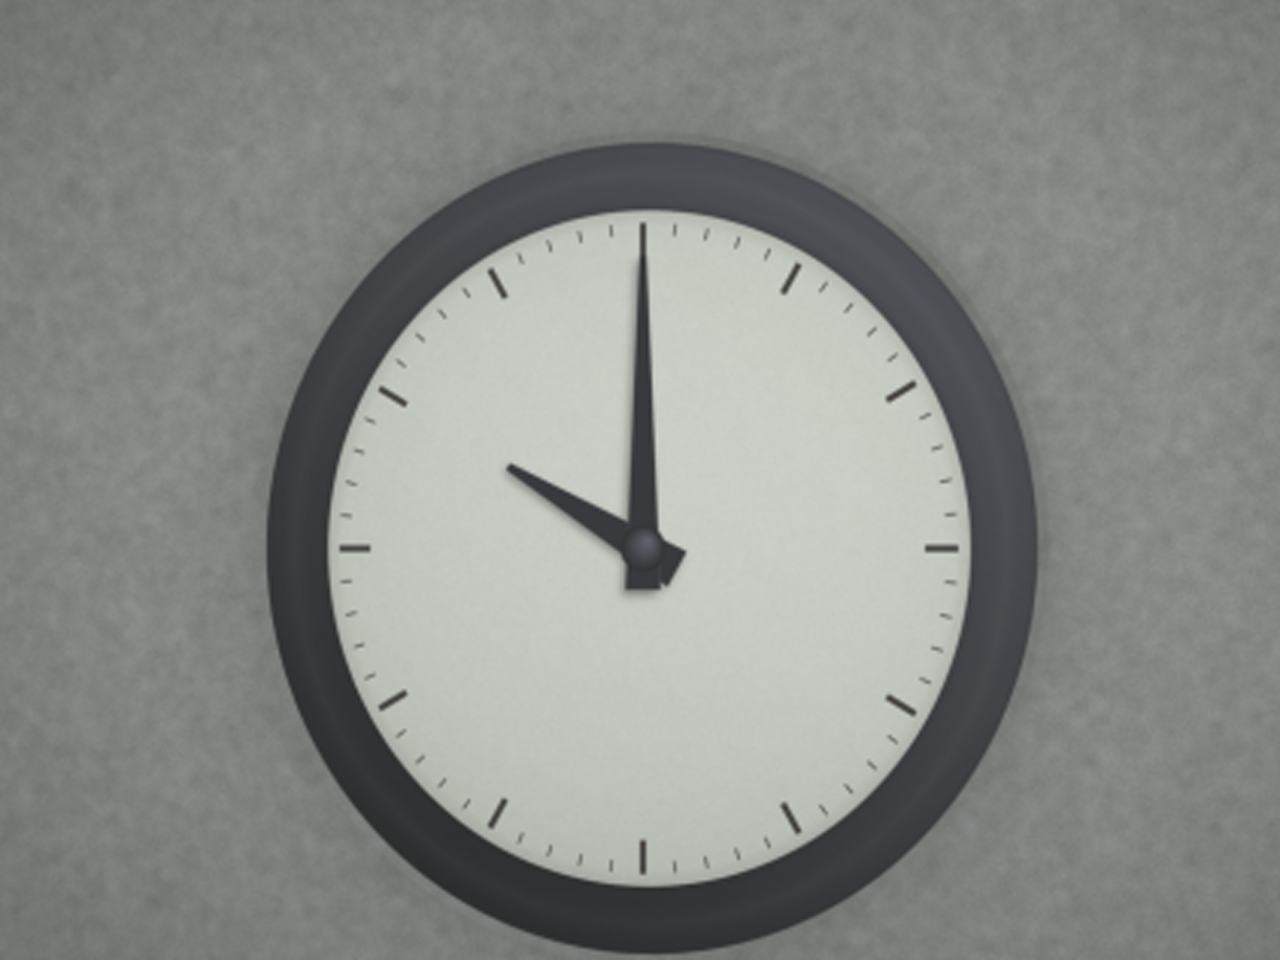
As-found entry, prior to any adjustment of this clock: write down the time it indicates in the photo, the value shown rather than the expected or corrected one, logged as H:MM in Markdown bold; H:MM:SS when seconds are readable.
**10:00**
